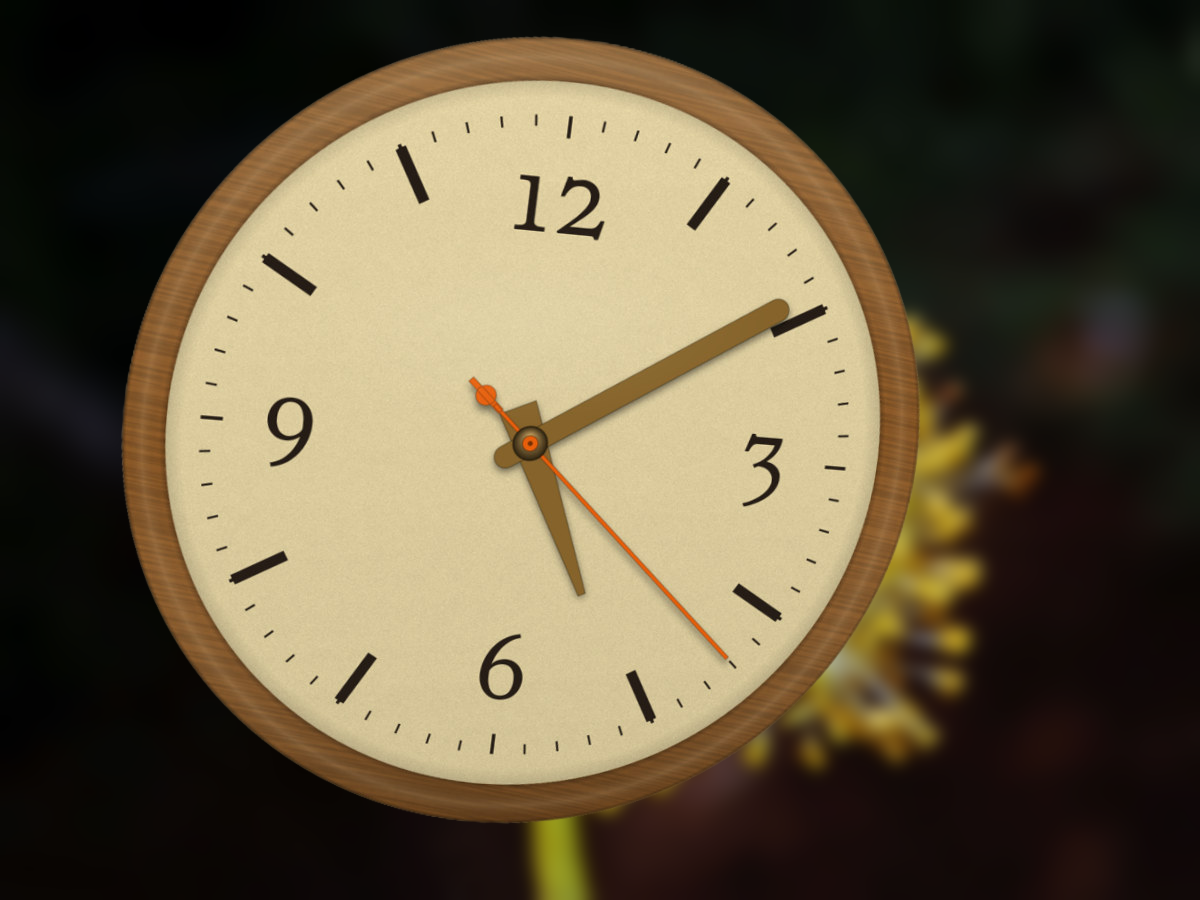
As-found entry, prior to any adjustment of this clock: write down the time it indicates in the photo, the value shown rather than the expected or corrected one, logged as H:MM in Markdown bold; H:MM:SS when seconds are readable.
**5:09:22**
